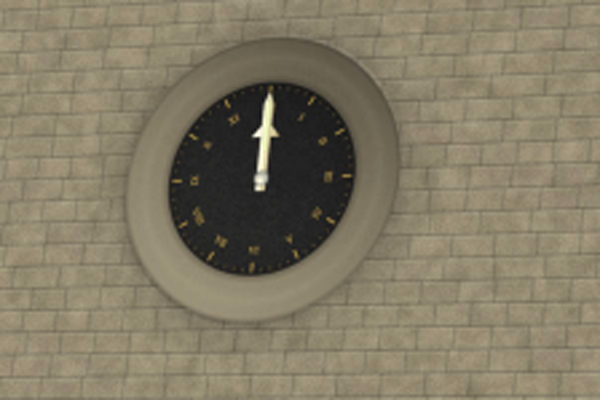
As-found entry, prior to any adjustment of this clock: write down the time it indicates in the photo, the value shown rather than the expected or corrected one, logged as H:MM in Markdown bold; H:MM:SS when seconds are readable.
**12:00**
